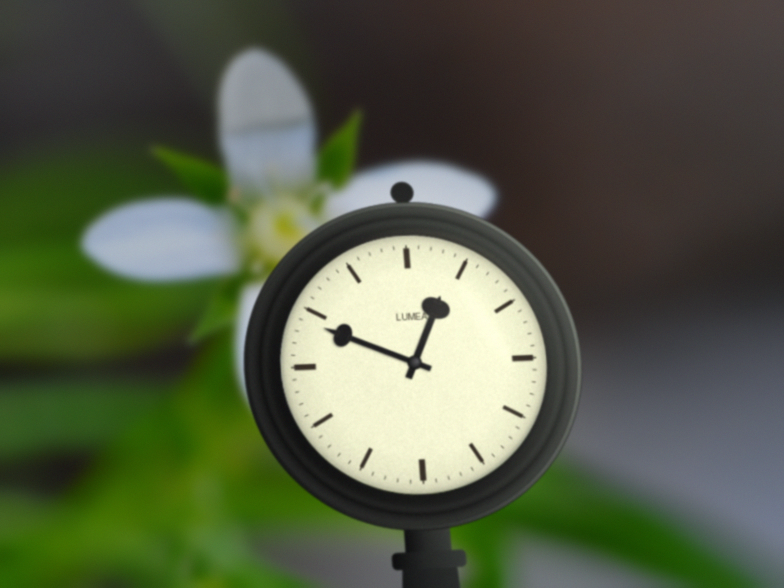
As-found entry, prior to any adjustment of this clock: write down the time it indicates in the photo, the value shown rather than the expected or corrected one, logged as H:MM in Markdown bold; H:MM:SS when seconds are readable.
**12:49**
